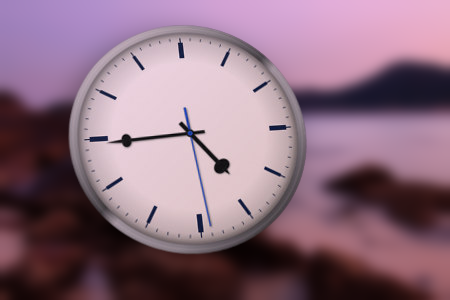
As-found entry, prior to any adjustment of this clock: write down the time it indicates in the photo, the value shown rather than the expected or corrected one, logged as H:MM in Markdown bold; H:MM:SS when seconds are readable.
**4:44:29**
